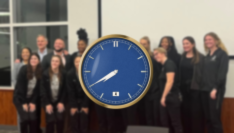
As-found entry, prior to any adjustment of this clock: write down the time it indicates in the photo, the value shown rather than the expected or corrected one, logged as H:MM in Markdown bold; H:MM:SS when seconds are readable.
**7:40**
